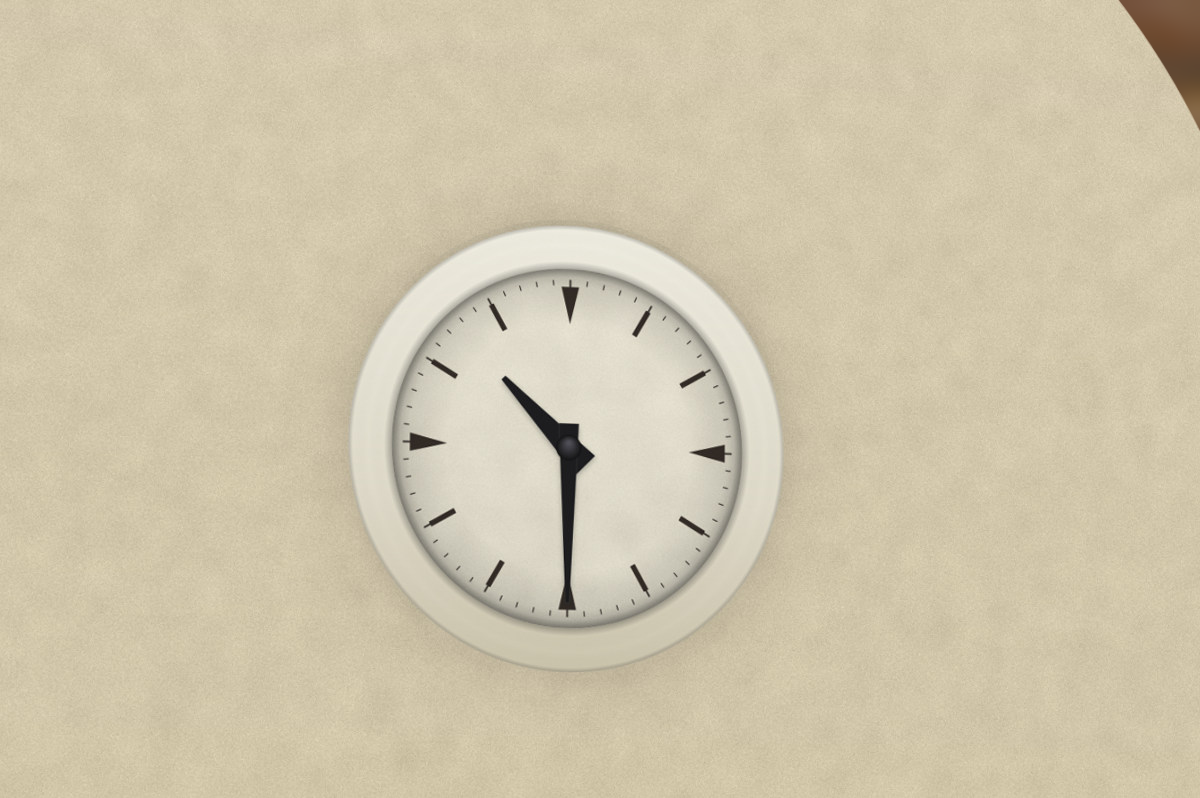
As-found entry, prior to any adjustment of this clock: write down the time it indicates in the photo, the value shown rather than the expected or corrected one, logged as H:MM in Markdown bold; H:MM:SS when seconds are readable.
**10:30**
